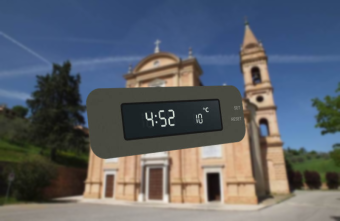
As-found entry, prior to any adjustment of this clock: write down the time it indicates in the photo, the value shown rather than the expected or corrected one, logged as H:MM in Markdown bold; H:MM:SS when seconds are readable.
**4:52**
